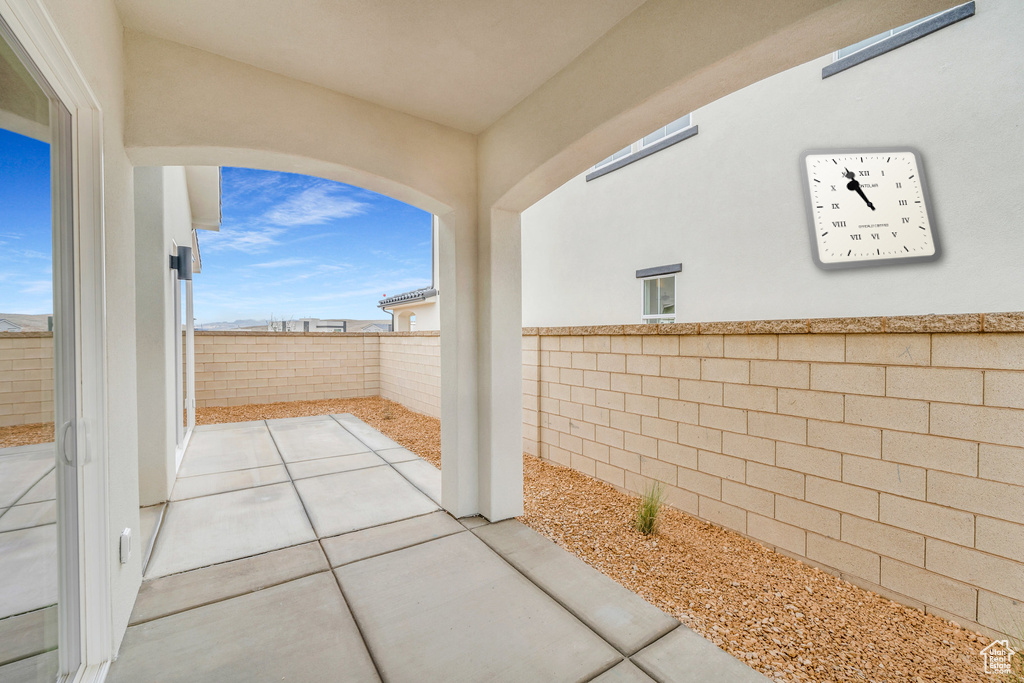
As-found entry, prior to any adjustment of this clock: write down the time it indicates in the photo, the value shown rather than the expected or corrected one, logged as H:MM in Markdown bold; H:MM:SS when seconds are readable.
**10:56**
